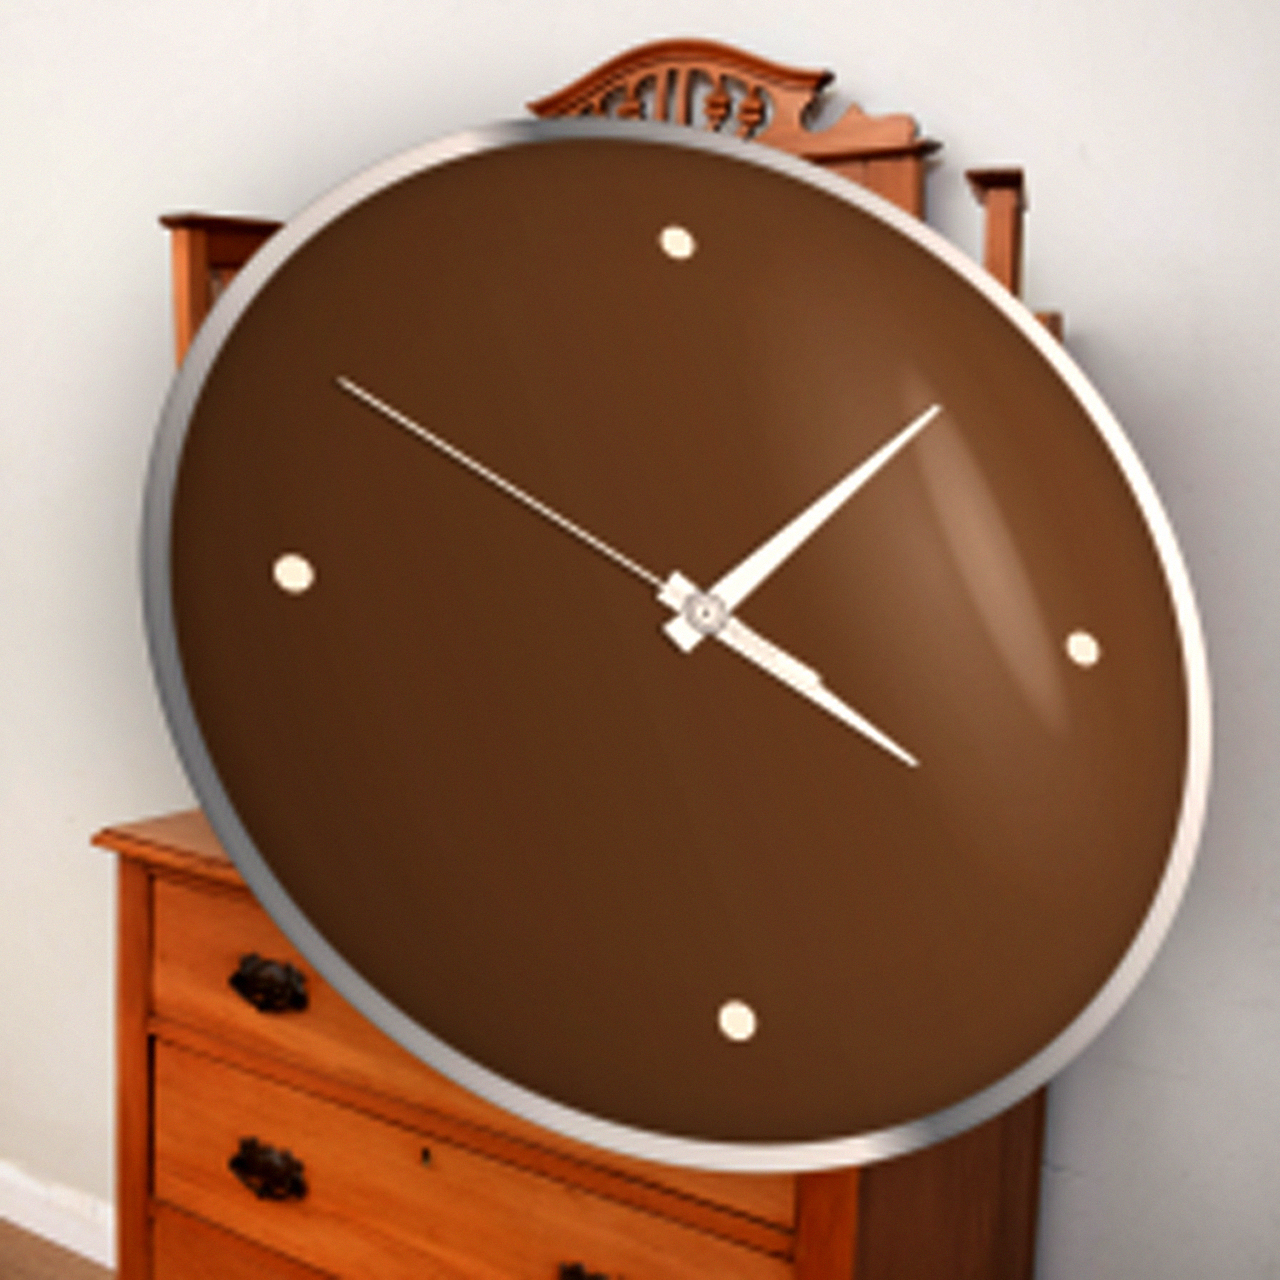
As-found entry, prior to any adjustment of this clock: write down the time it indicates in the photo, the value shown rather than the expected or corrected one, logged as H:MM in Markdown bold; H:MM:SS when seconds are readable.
**4:07:50**
